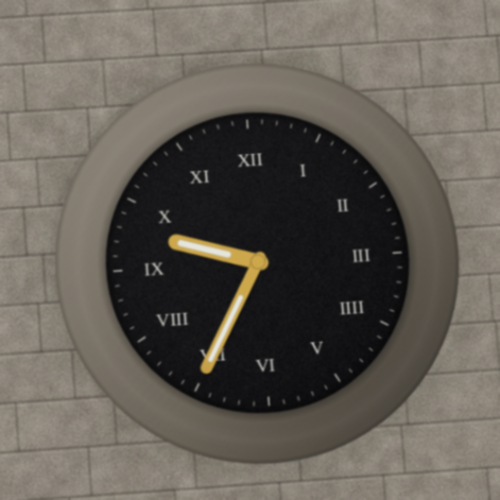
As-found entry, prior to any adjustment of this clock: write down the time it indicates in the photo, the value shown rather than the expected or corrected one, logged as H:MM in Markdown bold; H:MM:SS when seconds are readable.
**9:35**
